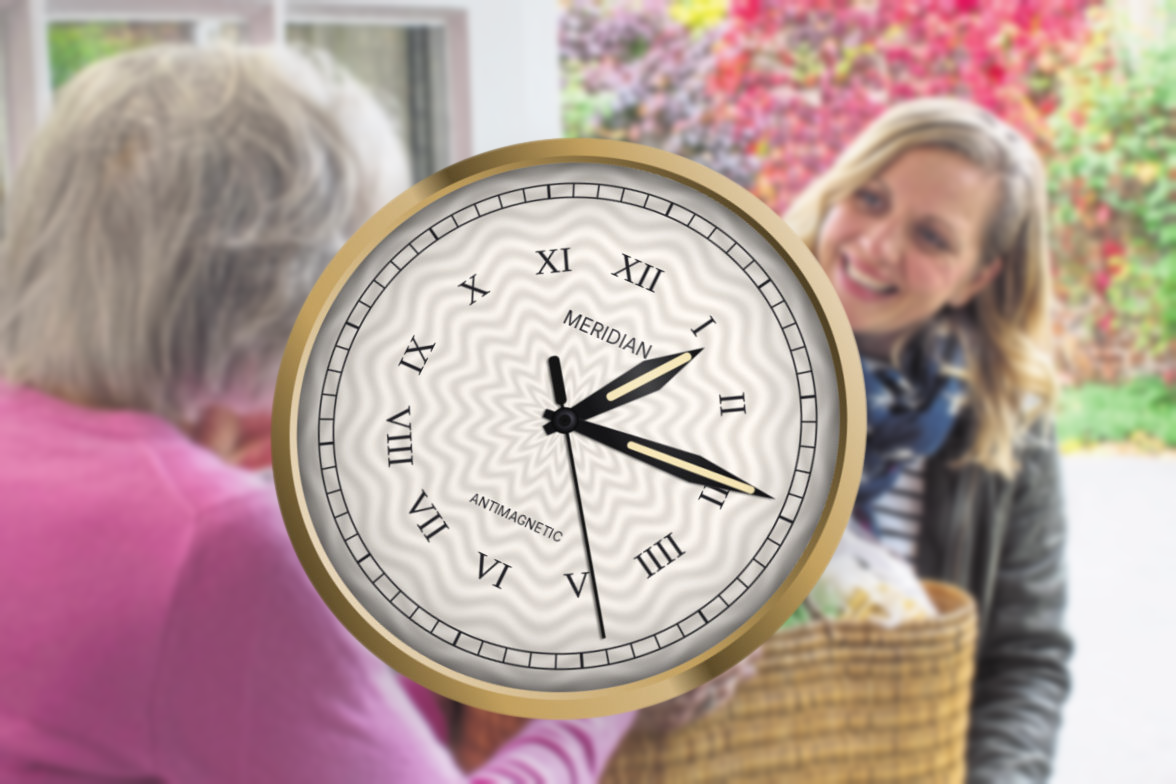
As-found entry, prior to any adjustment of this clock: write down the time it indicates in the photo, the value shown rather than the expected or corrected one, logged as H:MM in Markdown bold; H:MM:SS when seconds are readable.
**1:14:24**
